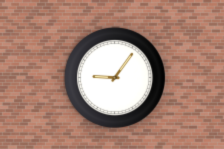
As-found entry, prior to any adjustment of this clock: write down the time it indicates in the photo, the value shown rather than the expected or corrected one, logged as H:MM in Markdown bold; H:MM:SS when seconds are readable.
**9:06**
